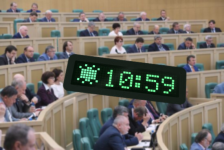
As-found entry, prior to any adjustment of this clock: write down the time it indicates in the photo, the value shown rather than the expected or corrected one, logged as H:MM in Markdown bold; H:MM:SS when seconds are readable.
**10:59**
